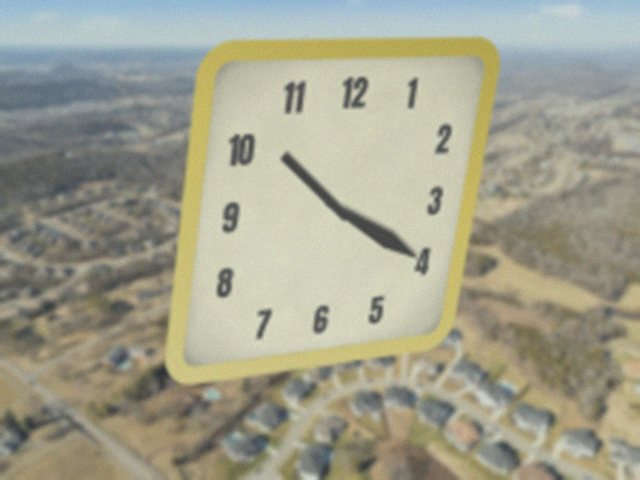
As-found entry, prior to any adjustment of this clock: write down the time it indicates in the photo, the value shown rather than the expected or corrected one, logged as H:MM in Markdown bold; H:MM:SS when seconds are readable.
**10:20**
